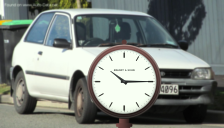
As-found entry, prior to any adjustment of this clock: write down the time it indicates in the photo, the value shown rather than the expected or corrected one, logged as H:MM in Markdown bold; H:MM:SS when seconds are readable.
**10:15**
